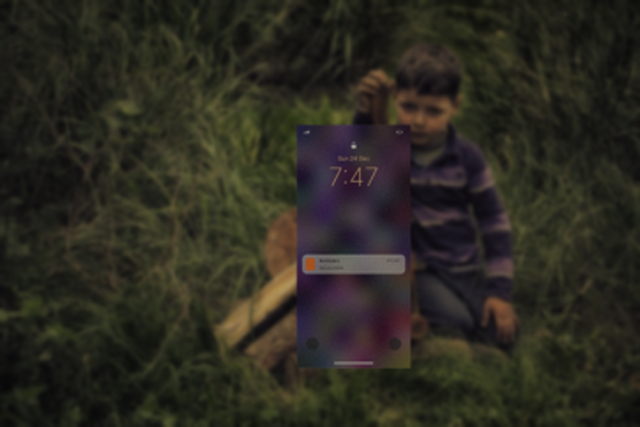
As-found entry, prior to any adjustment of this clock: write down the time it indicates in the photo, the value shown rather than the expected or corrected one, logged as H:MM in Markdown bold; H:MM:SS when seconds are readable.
**7:47**
